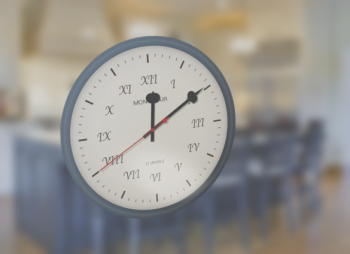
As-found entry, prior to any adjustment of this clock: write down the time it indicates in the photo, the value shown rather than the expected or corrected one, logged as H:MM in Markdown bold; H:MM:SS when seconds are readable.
**12:09:40**
